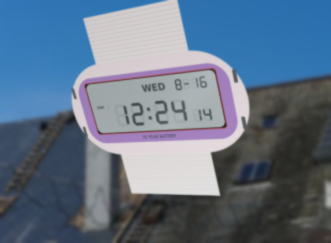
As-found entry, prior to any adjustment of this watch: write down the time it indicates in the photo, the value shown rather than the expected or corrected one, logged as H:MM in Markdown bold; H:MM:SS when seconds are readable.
**12:24:14**
